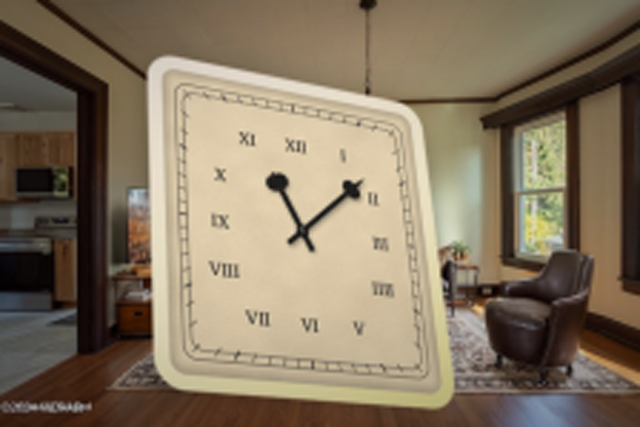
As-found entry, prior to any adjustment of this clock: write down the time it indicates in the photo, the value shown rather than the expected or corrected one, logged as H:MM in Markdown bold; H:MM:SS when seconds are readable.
**11:08**
